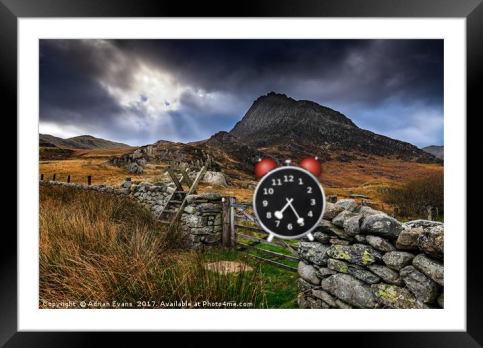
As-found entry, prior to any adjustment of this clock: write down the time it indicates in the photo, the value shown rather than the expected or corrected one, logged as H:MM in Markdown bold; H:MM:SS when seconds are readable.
**7:25**
